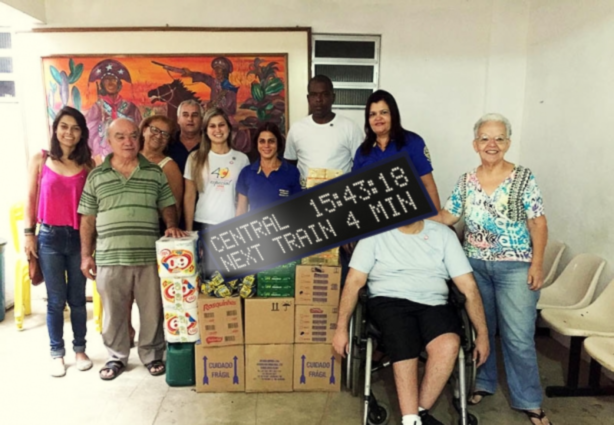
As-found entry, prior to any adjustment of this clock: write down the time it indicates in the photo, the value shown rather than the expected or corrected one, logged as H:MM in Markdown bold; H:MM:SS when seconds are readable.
**15:43:18**
